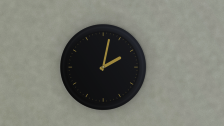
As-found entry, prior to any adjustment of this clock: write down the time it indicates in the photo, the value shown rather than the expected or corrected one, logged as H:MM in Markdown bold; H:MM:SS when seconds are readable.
**2:02**
